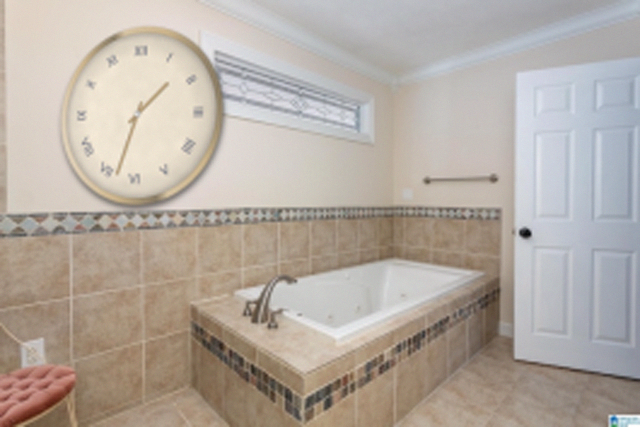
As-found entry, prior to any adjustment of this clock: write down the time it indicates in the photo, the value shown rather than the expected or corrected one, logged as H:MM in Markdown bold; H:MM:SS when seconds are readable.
**1:33**
